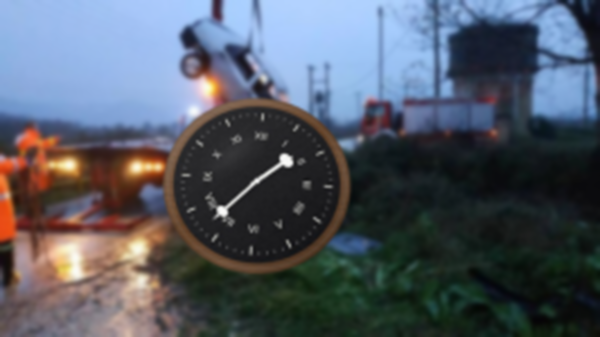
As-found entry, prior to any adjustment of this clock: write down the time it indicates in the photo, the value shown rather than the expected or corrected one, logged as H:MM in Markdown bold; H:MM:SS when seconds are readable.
**1:37**
